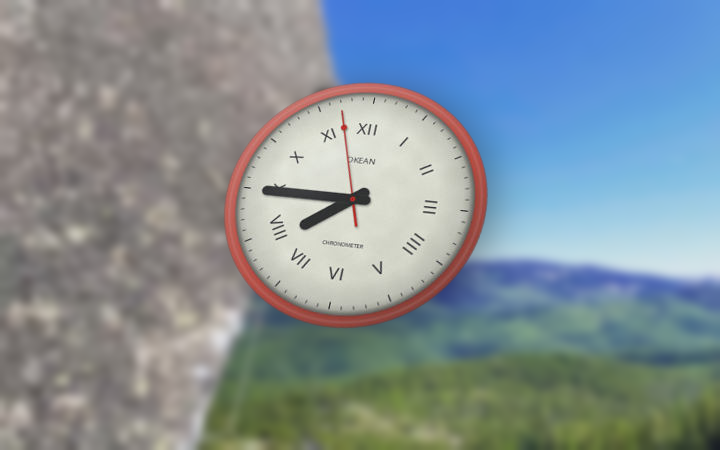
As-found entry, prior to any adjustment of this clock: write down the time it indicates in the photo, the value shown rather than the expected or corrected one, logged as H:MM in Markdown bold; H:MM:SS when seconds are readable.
**7:44:57**
